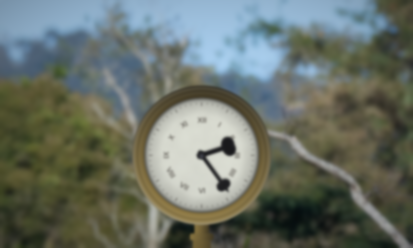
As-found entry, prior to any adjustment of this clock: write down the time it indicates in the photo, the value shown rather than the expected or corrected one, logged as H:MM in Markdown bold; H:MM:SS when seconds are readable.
**2:24**
